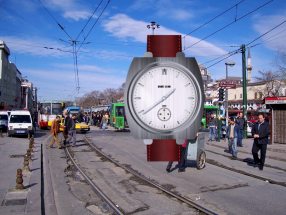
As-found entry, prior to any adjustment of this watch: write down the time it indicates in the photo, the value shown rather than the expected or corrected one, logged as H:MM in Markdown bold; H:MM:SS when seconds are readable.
**1:39**
